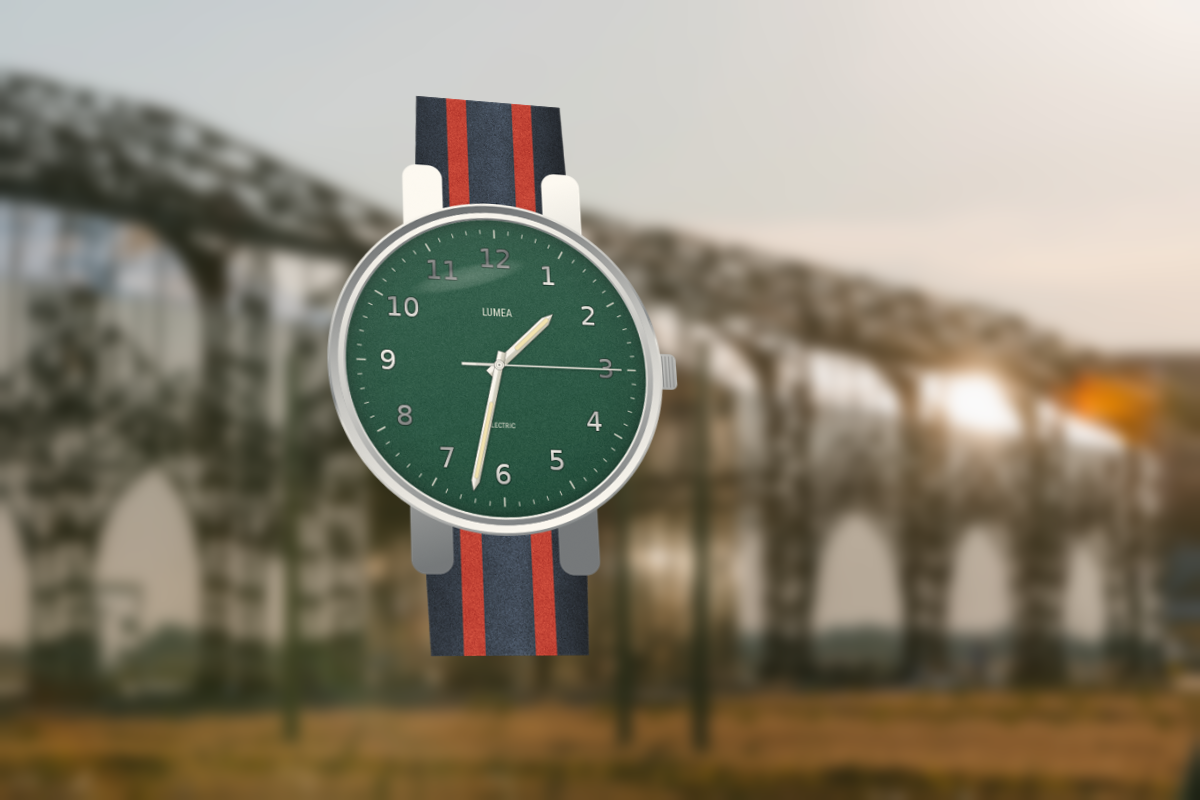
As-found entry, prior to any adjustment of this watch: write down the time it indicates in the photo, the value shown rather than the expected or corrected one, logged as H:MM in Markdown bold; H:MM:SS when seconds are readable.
**1:32:15**
